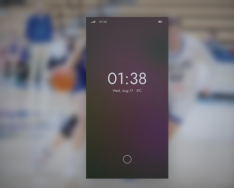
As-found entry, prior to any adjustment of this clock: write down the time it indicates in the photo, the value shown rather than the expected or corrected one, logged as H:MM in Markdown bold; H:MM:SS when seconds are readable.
**1:38**
